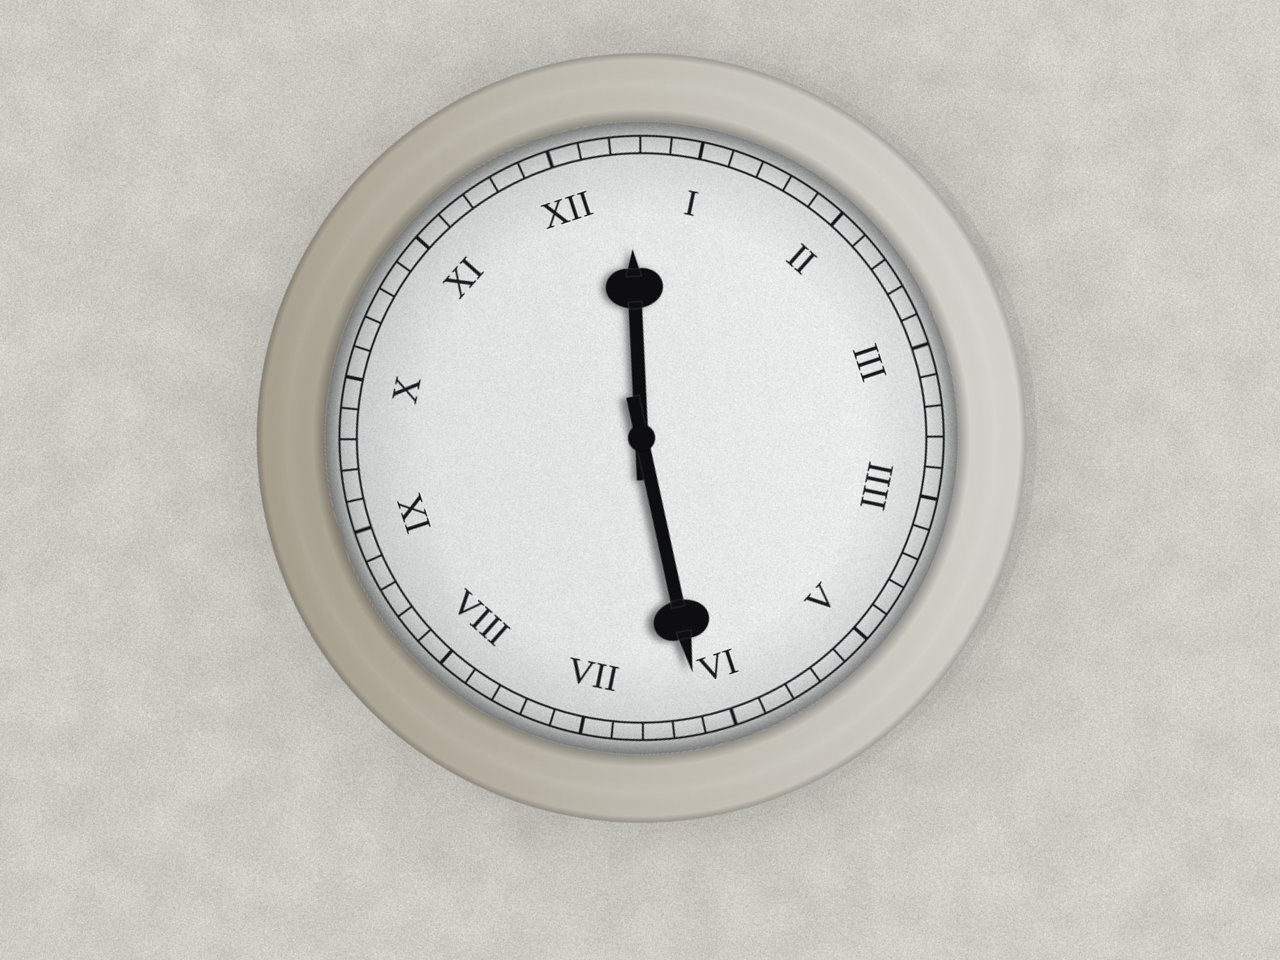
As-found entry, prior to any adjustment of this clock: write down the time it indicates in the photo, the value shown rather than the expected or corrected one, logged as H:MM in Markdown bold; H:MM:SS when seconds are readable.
**12:31**
